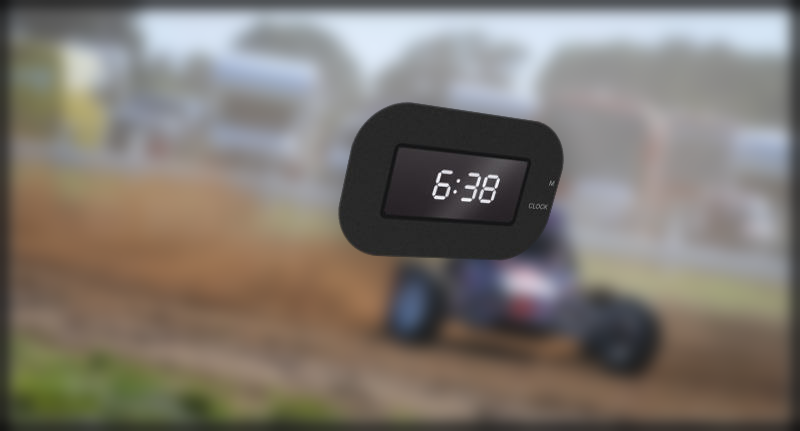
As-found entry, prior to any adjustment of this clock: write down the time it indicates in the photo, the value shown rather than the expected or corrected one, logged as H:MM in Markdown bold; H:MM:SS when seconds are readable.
**6:38**
